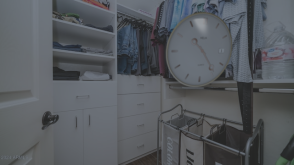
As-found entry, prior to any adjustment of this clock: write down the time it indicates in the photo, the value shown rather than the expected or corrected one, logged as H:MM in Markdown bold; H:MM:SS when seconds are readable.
**10:24**
